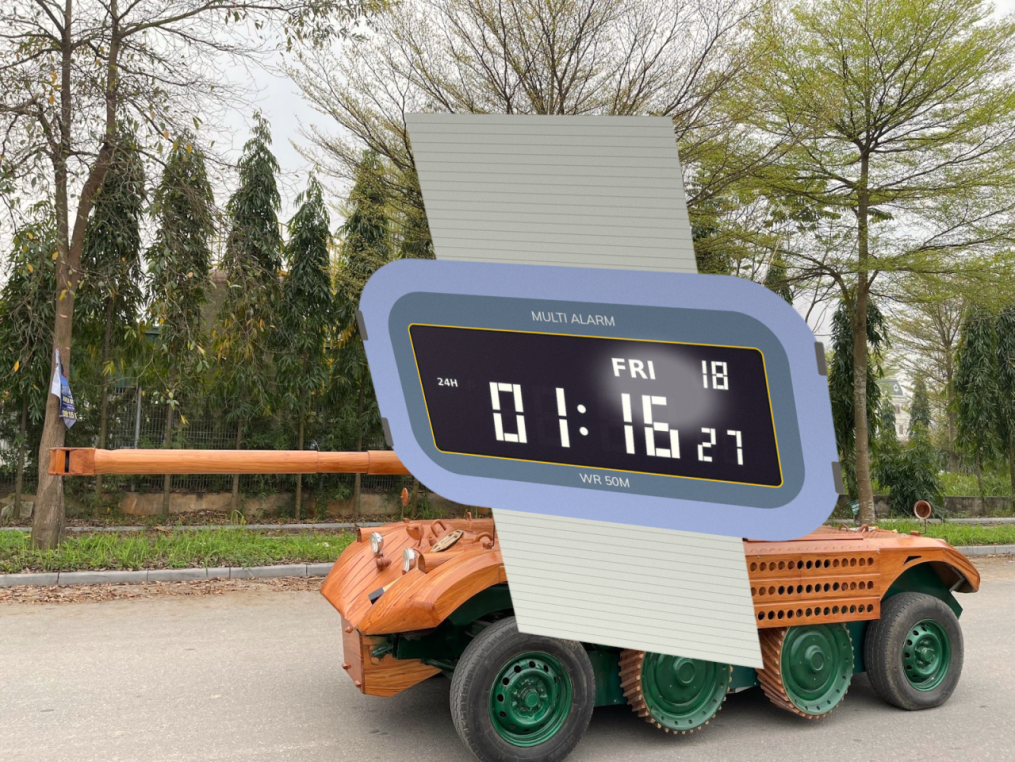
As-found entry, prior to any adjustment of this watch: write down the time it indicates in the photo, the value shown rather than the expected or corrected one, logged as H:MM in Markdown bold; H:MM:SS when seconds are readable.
**1:16:27**
